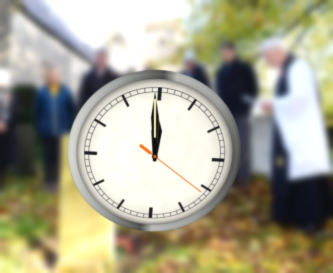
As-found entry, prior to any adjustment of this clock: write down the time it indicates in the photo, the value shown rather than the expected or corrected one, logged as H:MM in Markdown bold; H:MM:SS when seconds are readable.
**11:59:21**
